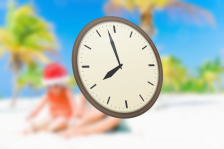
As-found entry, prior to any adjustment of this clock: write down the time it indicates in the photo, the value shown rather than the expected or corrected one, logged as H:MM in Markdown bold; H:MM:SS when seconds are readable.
**7:58**
